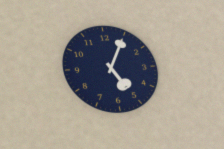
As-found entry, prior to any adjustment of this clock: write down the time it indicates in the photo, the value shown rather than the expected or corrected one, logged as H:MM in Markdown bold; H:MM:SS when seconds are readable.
**5:05**
